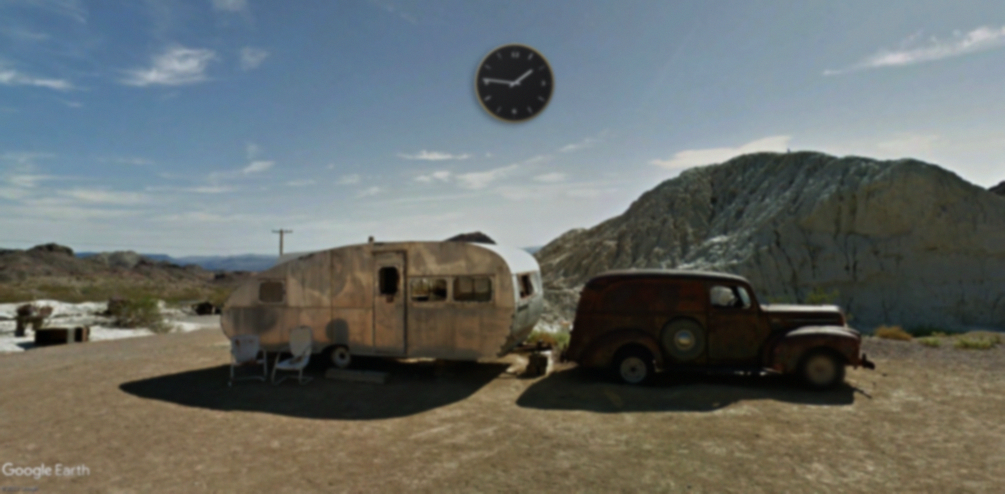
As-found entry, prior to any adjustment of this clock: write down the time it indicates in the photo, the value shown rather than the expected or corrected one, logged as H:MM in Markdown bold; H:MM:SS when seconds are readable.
**1:46**
